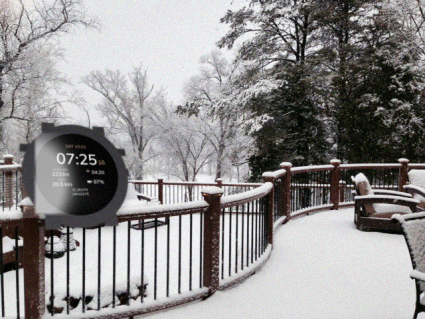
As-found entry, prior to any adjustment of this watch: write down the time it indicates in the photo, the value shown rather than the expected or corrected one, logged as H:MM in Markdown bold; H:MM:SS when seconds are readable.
**7:25**
